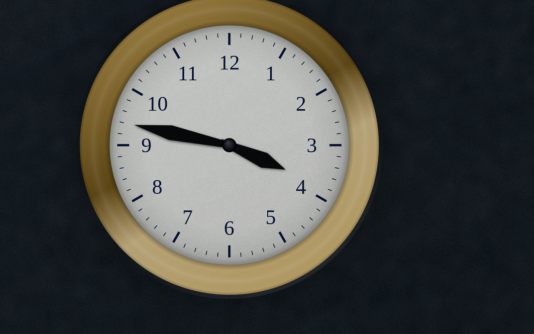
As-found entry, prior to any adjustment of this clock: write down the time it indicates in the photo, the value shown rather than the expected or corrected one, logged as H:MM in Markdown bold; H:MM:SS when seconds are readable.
**3:47**
